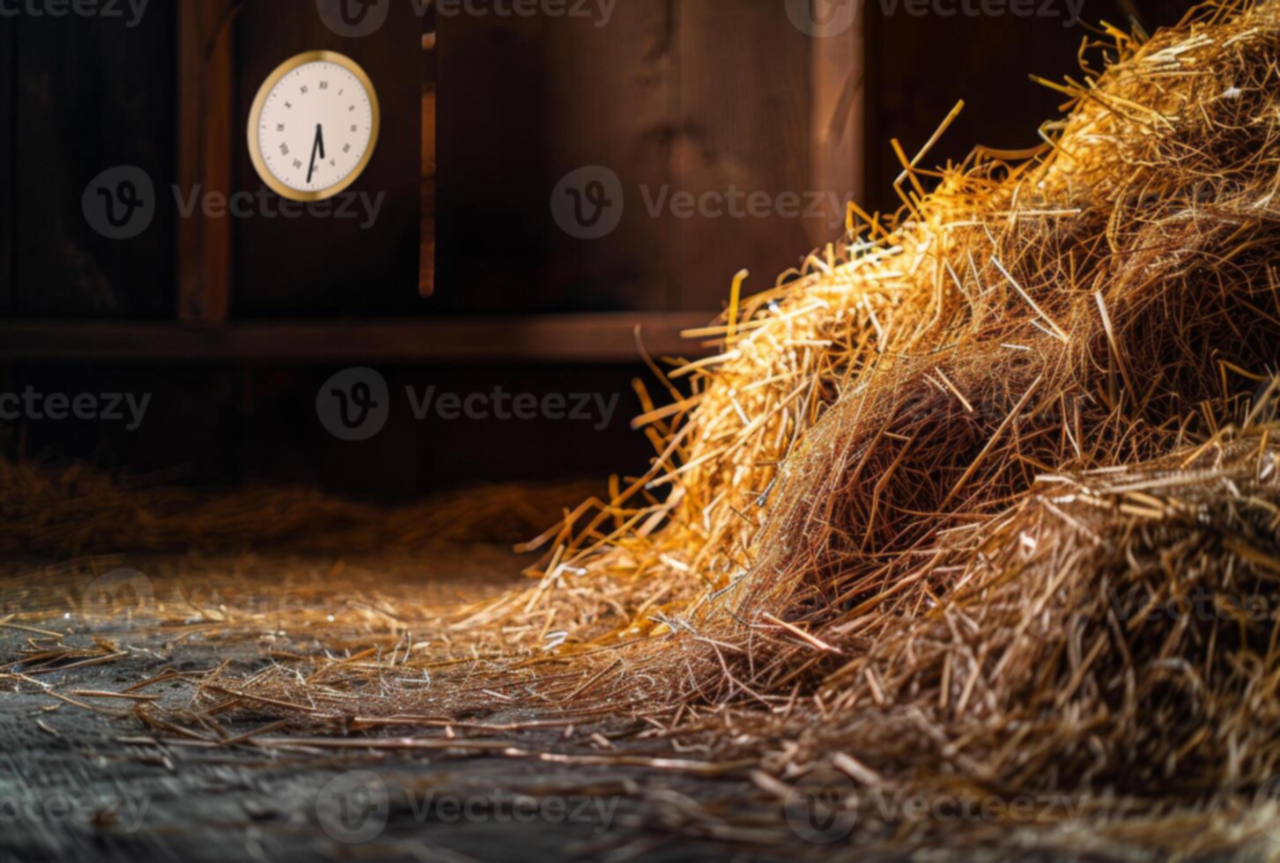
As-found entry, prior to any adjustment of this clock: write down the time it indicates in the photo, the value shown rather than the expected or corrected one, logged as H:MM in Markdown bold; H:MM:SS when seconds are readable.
**5:31**
